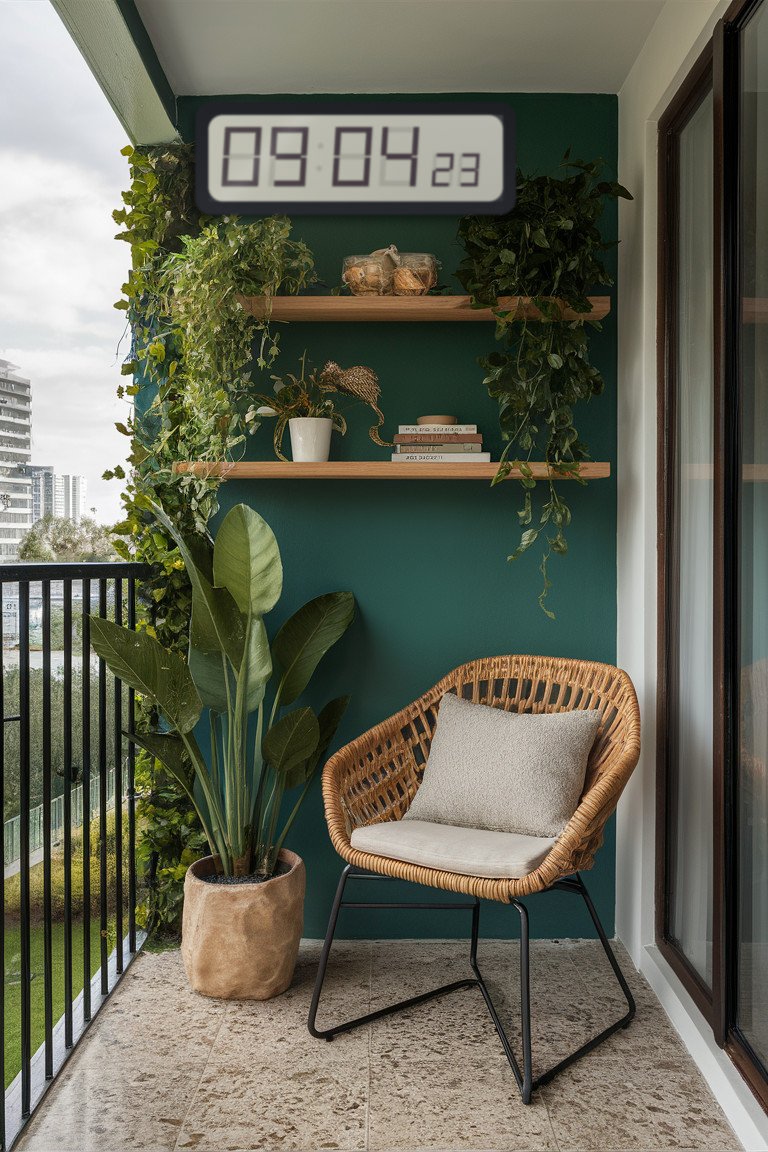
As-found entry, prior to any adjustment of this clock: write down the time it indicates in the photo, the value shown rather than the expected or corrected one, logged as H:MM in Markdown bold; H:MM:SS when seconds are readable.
**9:04:23**
